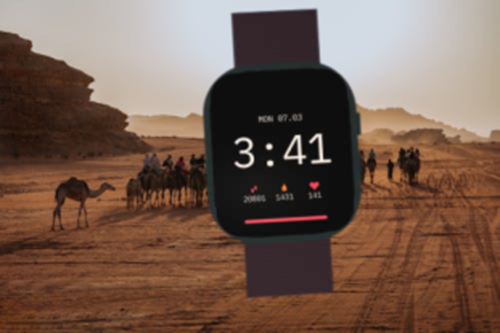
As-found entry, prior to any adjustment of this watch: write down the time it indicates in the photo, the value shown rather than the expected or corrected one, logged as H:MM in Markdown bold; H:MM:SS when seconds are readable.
**3:41**
